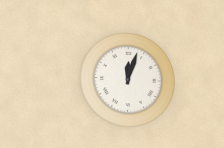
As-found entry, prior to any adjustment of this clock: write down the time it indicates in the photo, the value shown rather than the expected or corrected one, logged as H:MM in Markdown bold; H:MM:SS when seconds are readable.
**12:03**
